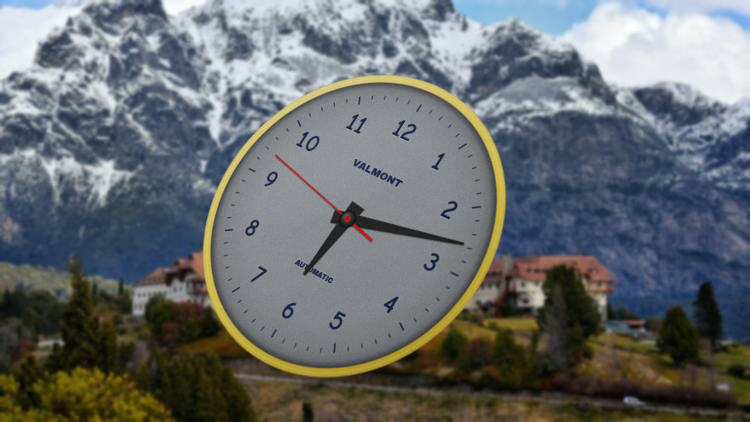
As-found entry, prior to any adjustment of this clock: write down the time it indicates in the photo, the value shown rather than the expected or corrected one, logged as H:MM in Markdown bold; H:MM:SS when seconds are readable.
**6:12:47**
